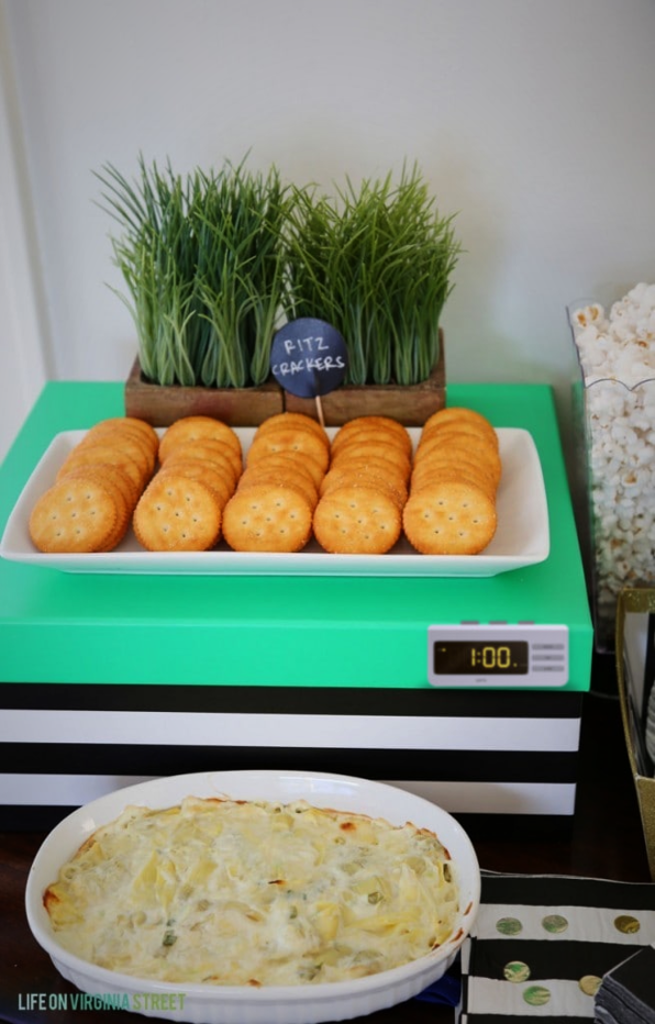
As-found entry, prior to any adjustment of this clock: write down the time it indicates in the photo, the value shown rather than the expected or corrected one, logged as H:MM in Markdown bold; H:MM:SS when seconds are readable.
**1:00**
